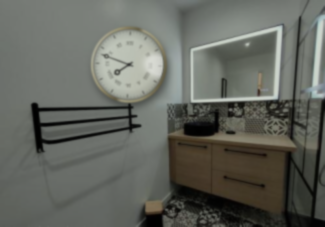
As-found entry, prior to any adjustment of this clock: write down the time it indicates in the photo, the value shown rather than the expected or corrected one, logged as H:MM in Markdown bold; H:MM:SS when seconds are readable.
**7:48**
